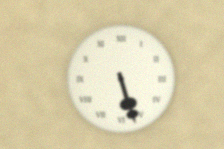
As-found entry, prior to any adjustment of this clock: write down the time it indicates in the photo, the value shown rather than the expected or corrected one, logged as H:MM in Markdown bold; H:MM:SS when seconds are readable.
**5:27**
